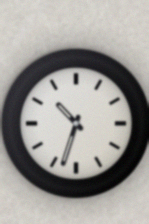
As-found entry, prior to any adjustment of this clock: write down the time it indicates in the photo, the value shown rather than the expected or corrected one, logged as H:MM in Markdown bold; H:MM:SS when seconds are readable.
**10:33**
